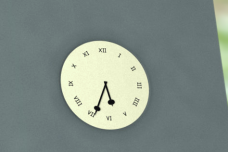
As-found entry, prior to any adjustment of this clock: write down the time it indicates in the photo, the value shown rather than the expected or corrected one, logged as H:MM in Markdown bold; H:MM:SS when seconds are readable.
**5:34**
